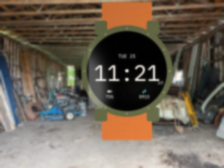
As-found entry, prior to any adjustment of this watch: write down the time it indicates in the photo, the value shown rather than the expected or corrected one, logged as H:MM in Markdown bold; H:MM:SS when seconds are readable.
**11:21**
